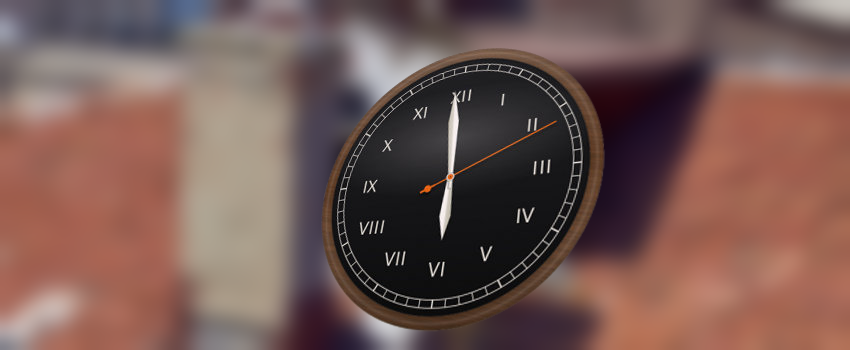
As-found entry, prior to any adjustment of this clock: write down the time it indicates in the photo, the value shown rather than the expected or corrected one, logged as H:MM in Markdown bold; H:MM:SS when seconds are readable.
**5:59:11**
